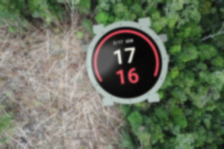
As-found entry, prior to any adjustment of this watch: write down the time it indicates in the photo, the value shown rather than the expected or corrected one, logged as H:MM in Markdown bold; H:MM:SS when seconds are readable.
**17:16**
